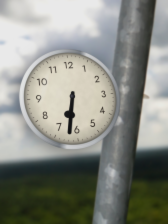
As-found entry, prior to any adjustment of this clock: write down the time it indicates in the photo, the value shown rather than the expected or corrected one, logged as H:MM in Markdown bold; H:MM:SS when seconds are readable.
**6:32**
